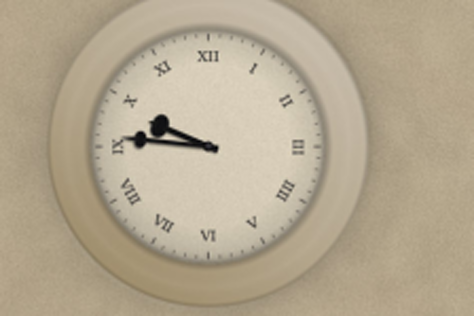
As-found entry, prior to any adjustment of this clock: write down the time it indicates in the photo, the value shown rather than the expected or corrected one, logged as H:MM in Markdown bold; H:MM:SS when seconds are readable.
**9:46**
